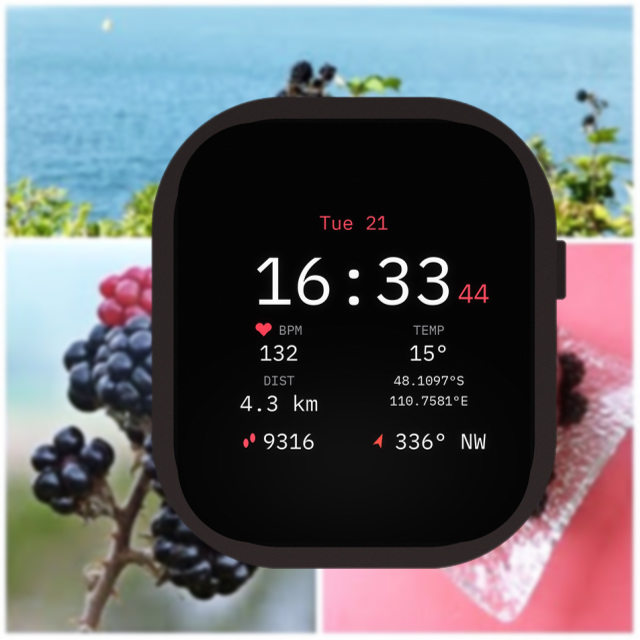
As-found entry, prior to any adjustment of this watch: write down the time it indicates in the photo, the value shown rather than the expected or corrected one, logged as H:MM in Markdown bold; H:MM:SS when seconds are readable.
**16:33:44**
